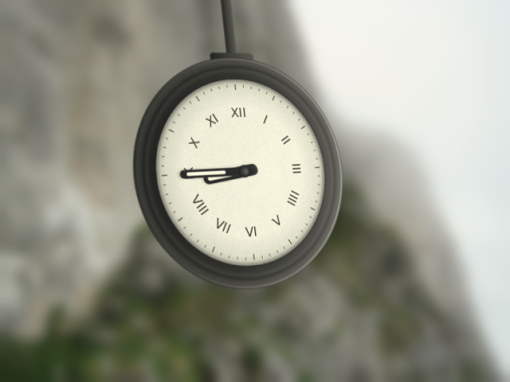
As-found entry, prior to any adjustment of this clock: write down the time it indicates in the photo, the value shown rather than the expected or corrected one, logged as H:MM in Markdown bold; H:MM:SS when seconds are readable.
**8:45**
